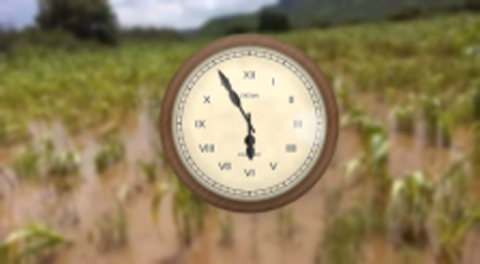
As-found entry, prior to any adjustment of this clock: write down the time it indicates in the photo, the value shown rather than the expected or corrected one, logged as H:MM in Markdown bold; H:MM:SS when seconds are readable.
**5:55**
